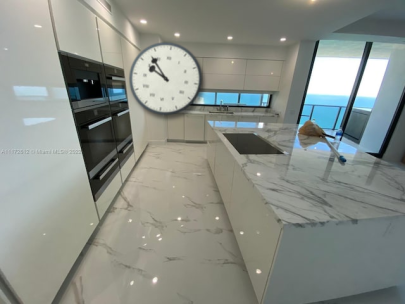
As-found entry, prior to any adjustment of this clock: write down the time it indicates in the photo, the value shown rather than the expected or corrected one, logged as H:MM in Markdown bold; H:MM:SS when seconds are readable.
**9:53**
